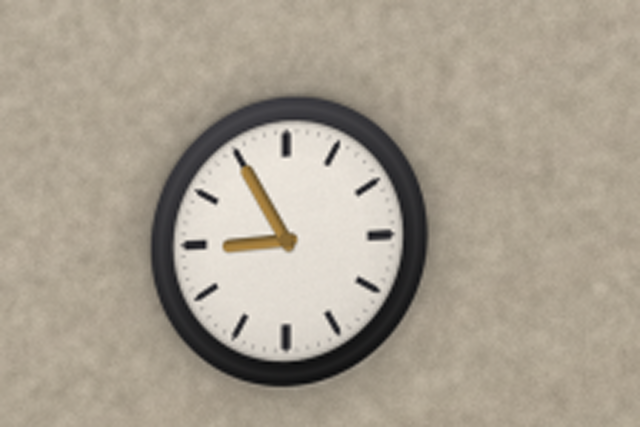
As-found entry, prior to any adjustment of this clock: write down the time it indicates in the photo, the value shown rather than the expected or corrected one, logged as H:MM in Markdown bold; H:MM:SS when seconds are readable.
**8:55**
